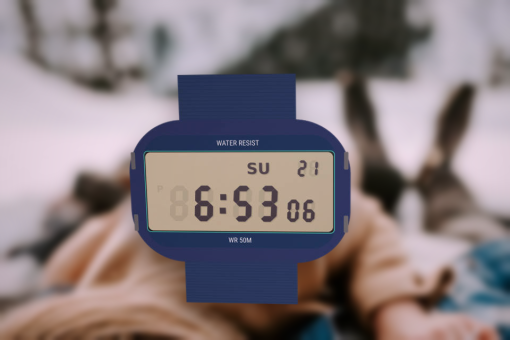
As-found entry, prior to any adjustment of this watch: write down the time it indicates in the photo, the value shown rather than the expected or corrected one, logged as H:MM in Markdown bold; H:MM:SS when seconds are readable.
**6:53:06**
